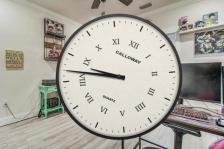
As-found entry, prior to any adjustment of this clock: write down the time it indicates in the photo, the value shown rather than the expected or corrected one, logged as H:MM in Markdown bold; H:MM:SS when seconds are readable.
**8:42**
